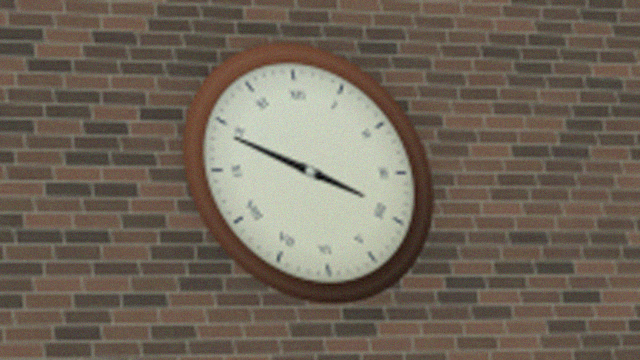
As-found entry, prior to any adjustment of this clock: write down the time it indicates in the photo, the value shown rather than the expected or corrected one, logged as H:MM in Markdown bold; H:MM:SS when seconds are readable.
**3:49**
